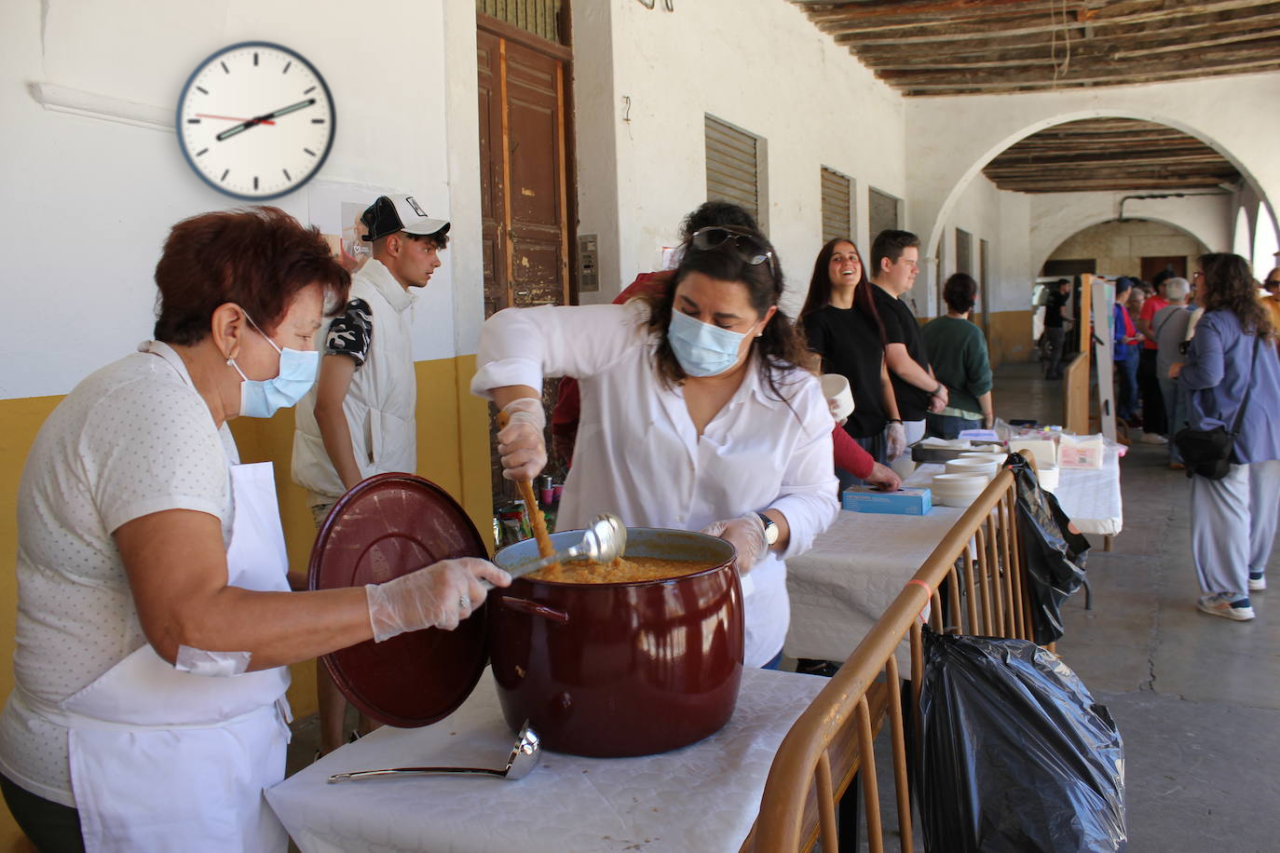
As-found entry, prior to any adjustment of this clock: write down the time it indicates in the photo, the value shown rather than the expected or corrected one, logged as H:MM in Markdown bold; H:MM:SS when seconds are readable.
**8:11:46**
